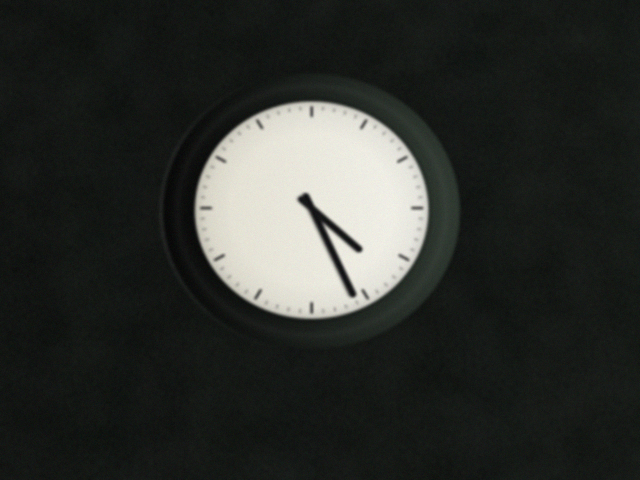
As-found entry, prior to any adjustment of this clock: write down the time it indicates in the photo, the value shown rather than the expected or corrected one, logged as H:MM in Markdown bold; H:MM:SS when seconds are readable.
**4:26**
